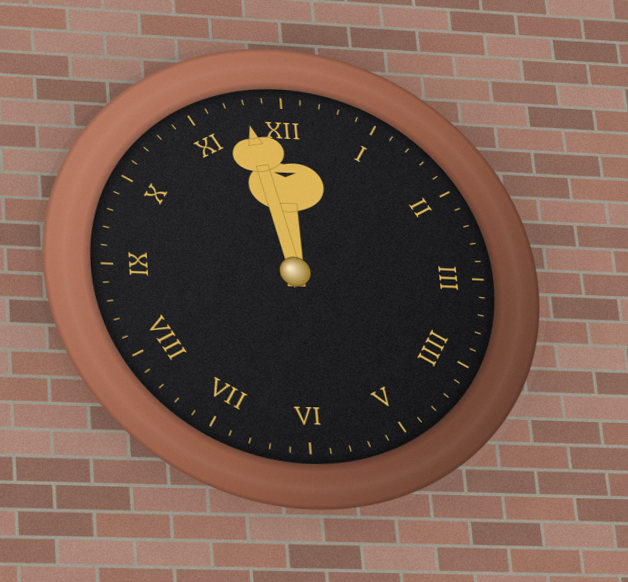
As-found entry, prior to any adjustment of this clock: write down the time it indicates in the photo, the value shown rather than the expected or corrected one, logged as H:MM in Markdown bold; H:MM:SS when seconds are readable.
**11:58**
